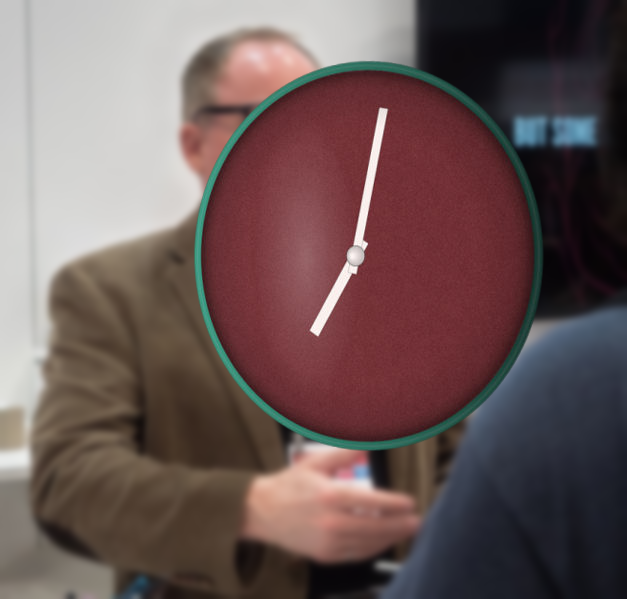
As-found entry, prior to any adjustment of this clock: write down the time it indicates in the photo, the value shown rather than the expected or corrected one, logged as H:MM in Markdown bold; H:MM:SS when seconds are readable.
**7:02**
